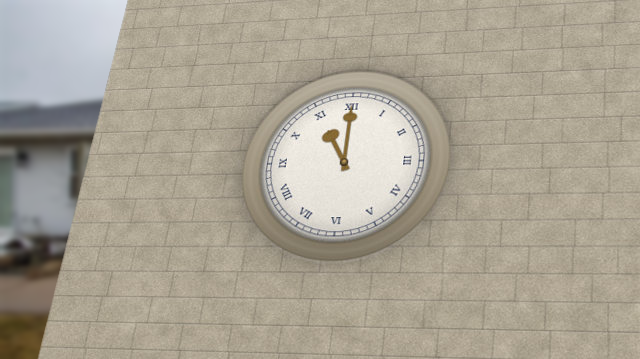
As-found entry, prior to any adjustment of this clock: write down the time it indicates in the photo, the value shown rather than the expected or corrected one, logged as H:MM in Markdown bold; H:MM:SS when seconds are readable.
**11:00**
